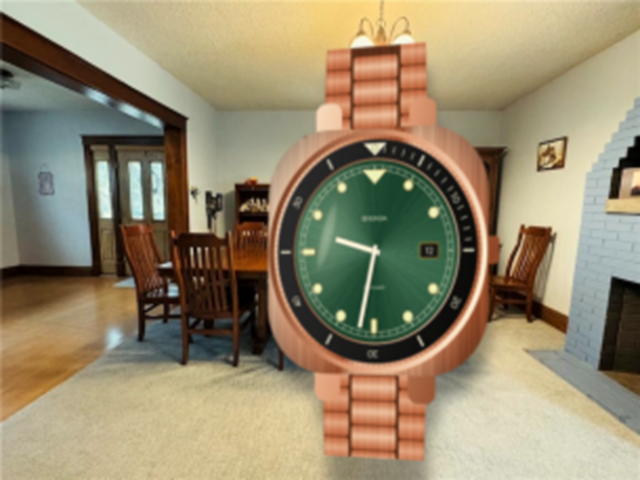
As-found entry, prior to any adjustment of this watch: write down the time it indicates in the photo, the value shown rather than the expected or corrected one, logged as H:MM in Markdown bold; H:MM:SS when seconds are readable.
**9:32**
